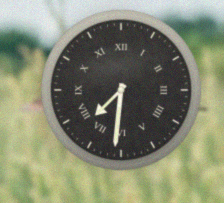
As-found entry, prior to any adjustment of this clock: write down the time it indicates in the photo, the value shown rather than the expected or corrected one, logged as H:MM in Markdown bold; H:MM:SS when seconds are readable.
**7:31**
